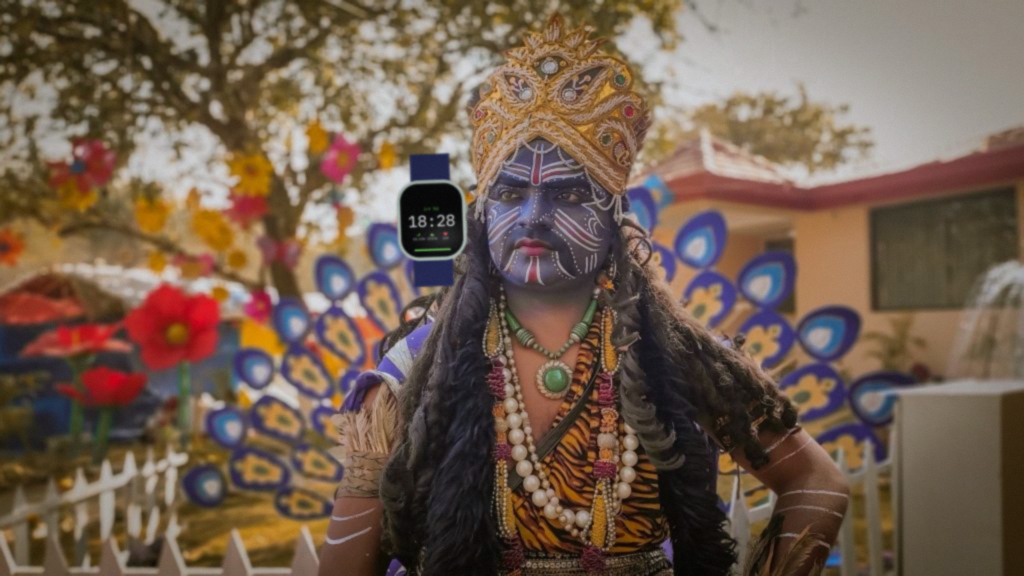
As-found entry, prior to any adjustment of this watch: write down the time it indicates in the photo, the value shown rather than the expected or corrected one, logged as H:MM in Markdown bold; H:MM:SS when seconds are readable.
**18:28**
